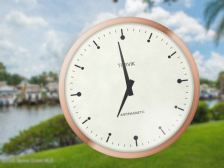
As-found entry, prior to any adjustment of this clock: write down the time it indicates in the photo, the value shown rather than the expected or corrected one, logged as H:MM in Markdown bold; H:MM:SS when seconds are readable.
**6:59**
